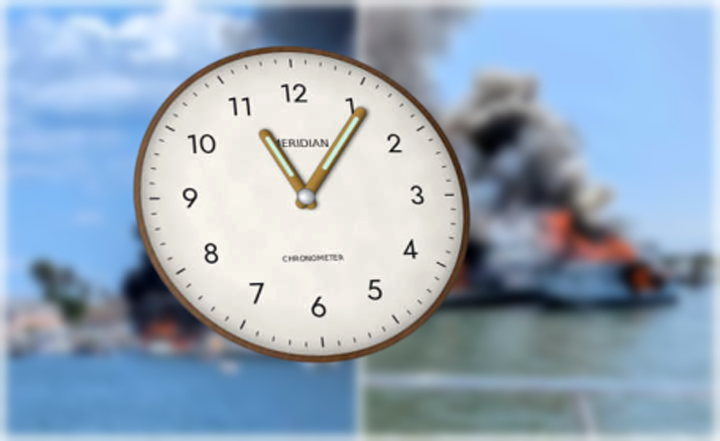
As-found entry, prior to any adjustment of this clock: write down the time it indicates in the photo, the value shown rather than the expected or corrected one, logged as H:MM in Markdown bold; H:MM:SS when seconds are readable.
**11:06**
